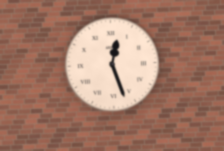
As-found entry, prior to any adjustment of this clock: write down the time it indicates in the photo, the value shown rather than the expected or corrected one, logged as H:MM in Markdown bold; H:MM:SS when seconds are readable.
**12:27**
